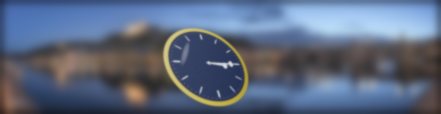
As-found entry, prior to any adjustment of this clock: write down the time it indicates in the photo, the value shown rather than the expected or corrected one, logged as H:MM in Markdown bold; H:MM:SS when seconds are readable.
**3:15**
